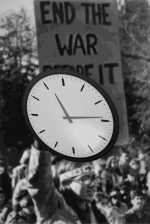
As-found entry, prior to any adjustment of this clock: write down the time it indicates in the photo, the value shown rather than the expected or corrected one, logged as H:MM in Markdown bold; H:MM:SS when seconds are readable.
**11:14**
